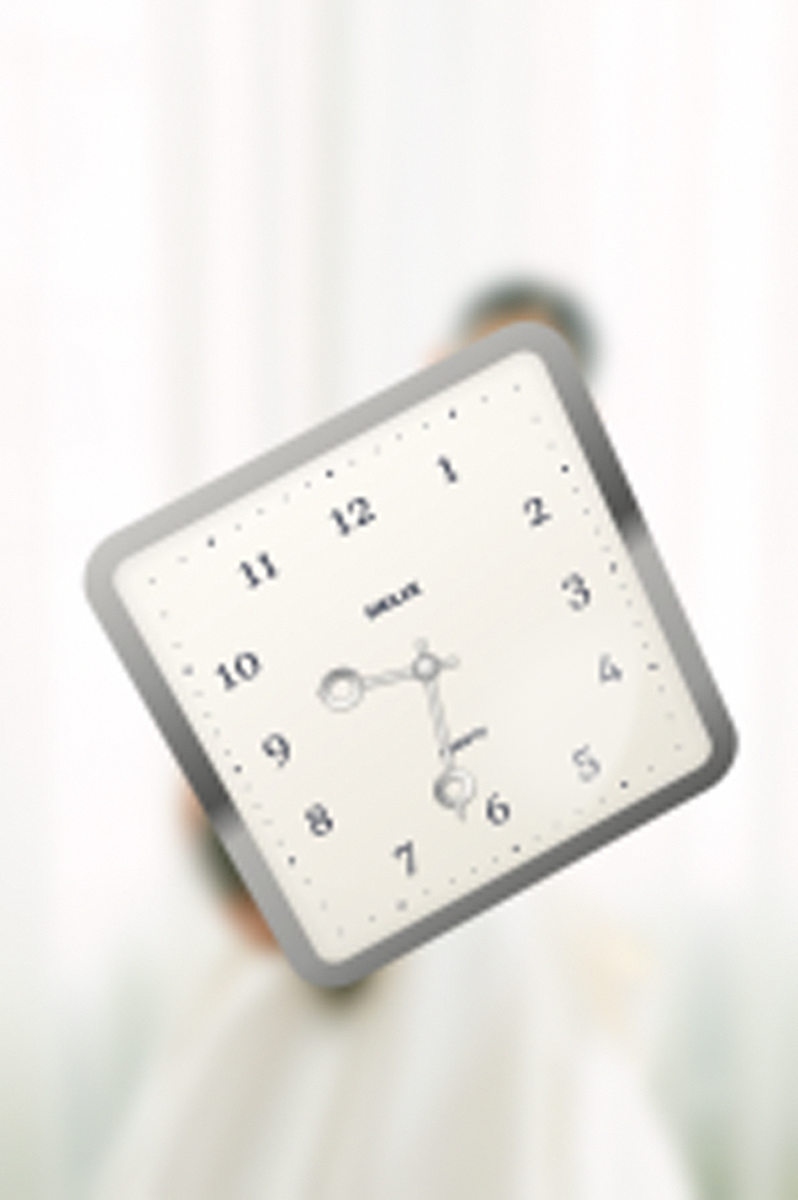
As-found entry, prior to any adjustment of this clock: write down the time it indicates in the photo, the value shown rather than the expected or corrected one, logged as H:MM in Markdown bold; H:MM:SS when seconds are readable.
**9:32**
